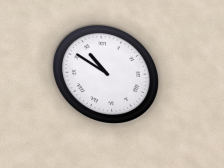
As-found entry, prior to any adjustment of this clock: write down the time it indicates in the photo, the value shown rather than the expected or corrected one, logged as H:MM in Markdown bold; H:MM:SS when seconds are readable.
**10:51**
